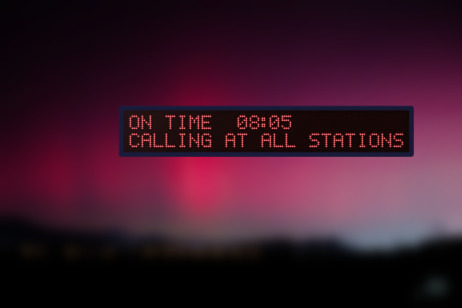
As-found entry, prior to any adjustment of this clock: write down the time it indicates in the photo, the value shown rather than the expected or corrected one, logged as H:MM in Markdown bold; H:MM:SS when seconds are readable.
**8:05**
